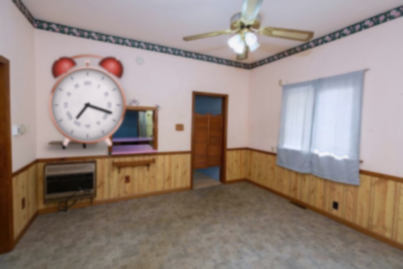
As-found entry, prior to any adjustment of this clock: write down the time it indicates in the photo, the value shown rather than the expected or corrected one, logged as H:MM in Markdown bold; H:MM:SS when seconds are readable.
**7:18**
